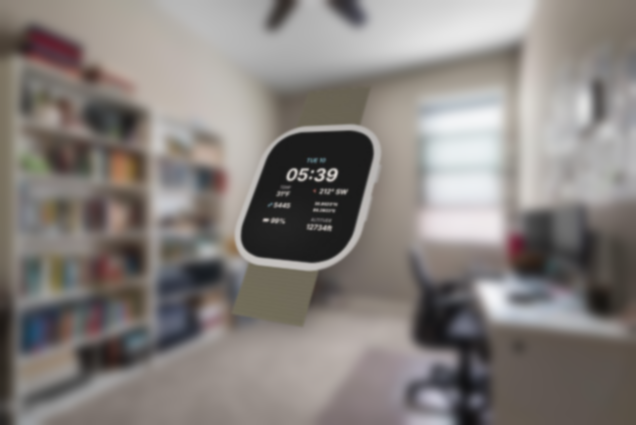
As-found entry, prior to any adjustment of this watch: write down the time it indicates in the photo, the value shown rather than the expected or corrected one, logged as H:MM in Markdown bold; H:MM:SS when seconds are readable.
**5:39**
